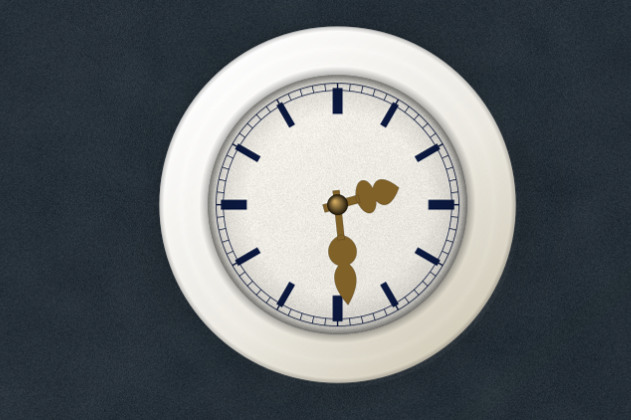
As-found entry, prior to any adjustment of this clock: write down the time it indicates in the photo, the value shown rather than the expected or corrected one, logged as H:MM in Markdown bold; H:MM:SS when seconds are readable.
**2:29**
